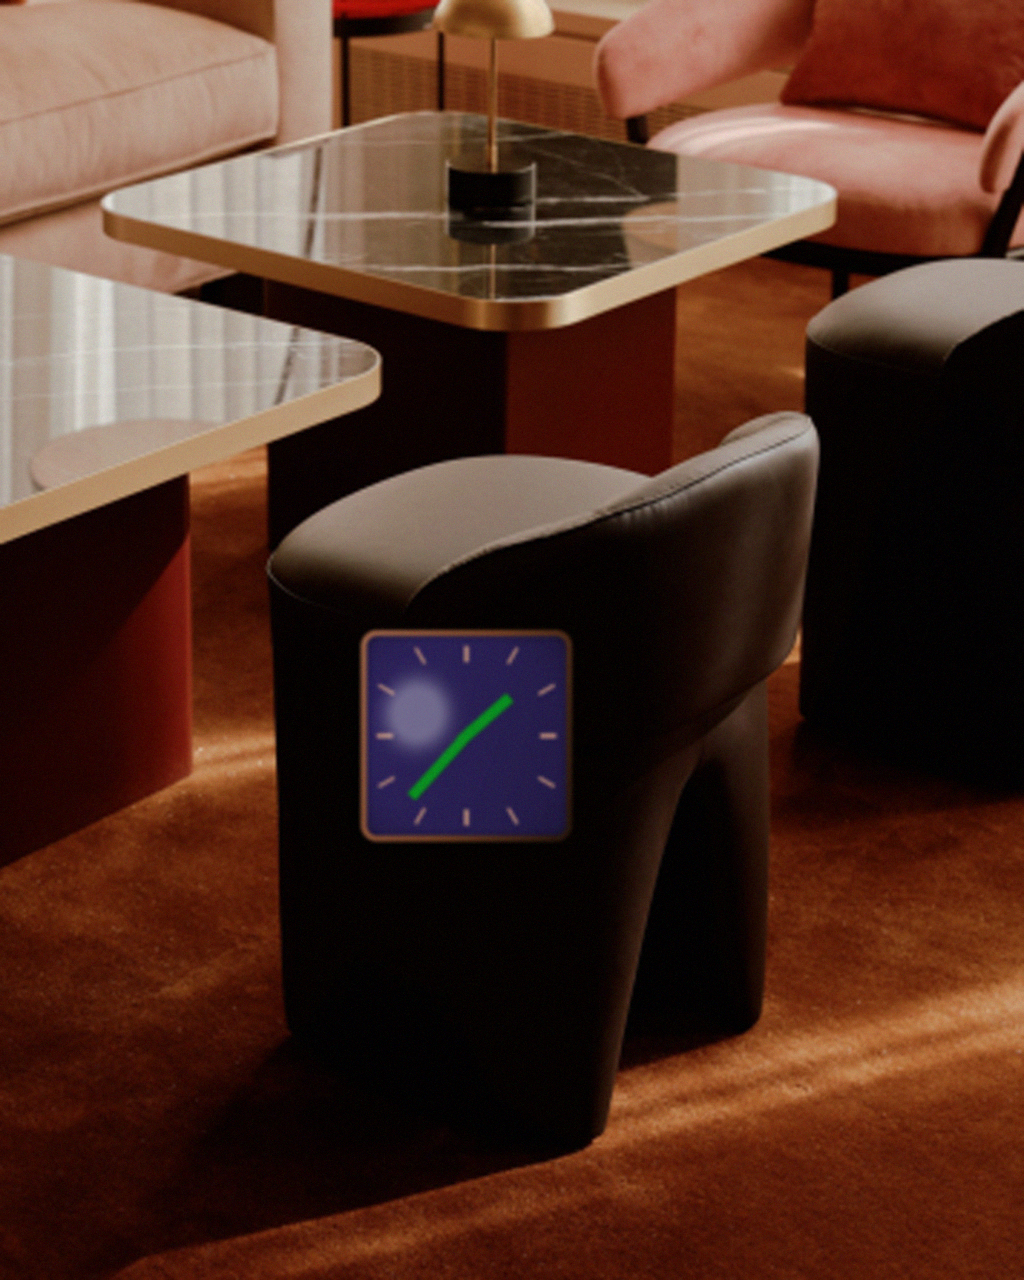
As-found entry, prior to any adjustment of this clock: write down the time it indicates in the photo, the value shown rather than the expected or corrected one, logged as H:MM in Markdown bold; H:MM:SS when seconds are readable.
**1:37**
